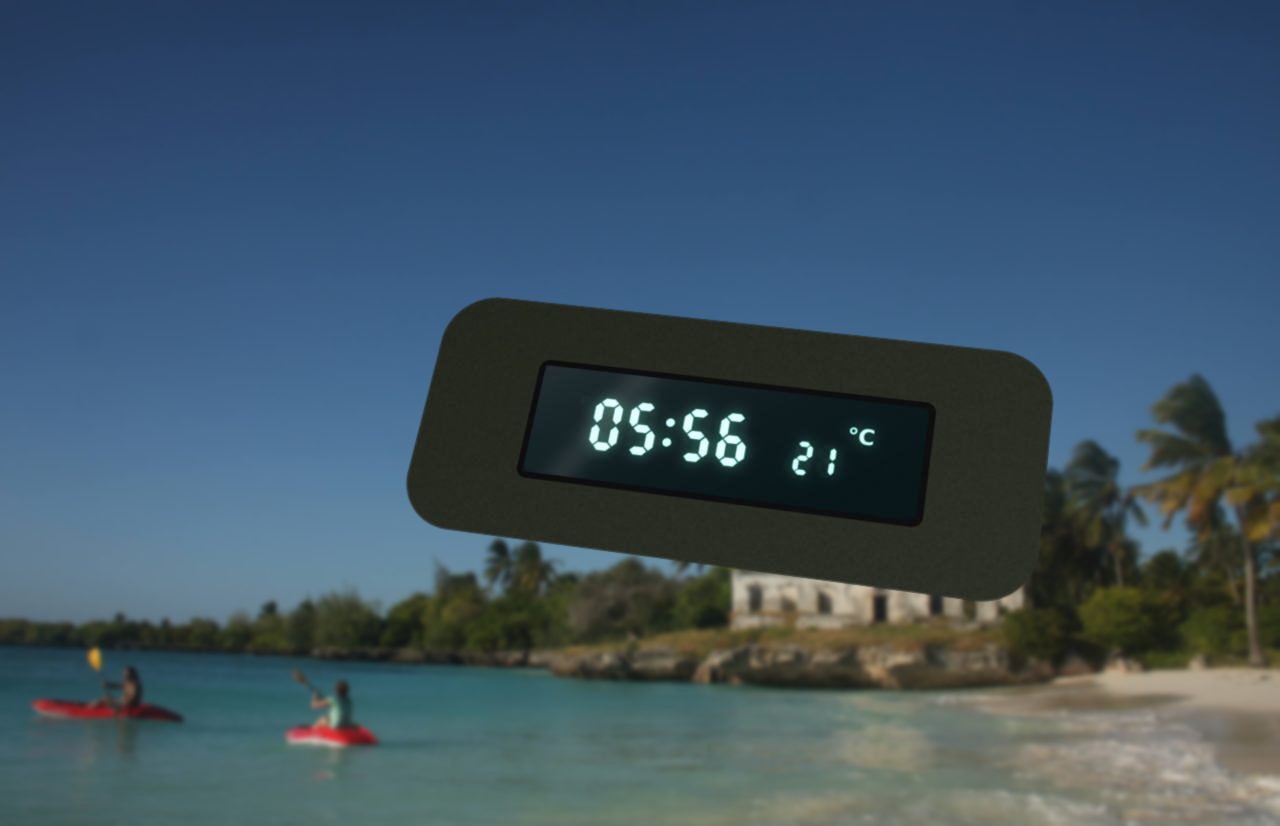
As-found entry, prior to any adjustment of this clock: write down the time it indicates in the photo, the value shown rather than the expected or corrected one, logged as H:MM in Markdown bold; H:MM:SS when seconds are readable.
**5:56**
